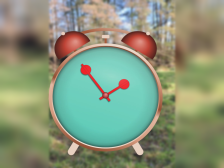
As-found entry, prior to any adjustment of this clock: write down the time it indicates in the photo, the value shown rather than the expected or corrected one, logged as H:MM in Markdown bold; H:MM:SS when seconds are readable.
**1:54**
